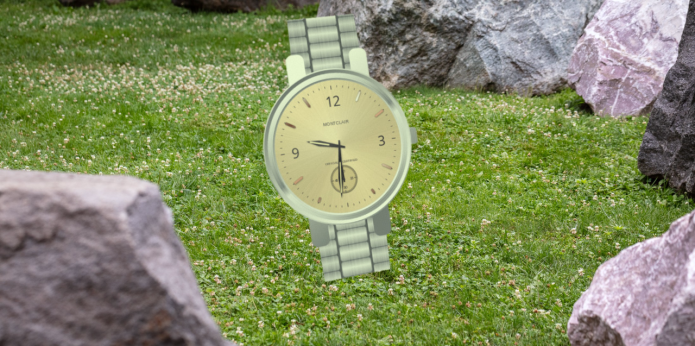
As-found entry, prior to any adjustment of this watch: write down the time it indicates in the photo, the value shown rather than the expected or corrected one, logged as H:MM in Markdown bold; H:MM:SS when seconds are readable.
**9:31**
